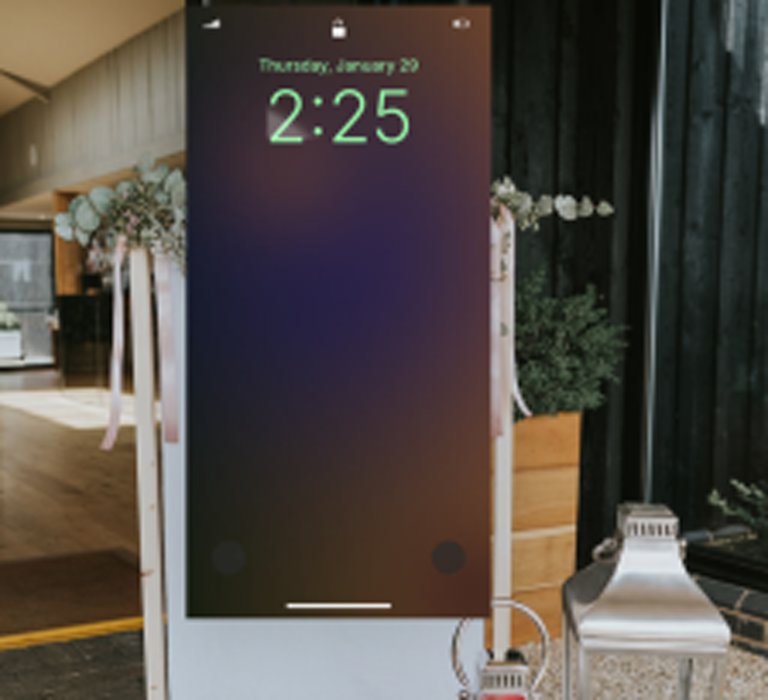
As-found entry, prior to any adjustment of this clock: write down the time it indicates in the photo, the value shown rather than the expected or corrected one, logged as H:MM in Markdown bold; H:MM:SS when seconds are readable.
**2:25**
